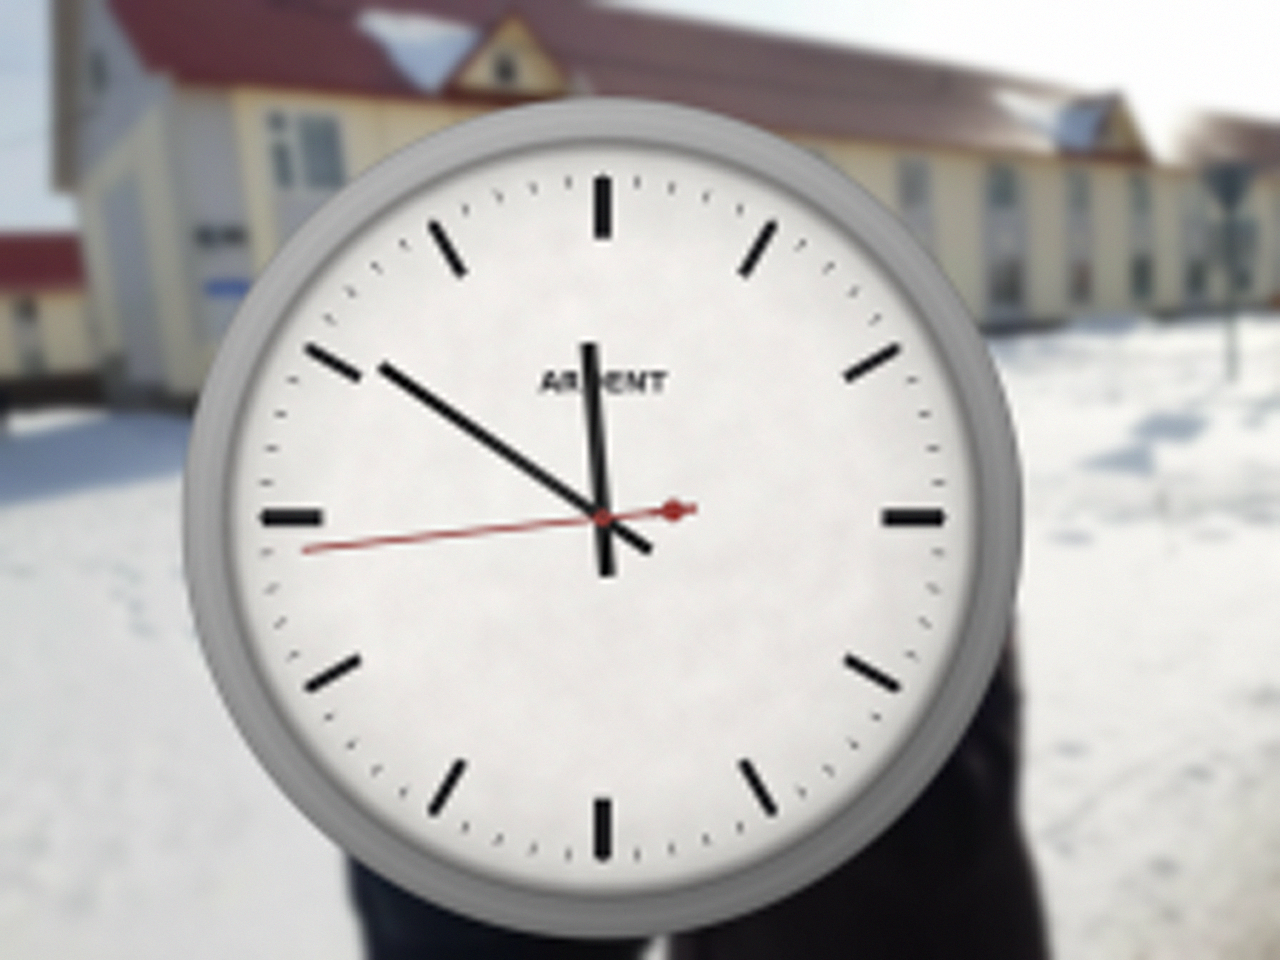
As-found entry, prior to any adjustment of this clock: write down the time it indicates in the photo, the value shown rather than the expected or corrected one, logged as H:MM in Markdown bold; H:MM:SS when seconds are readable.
**11:50:44**
